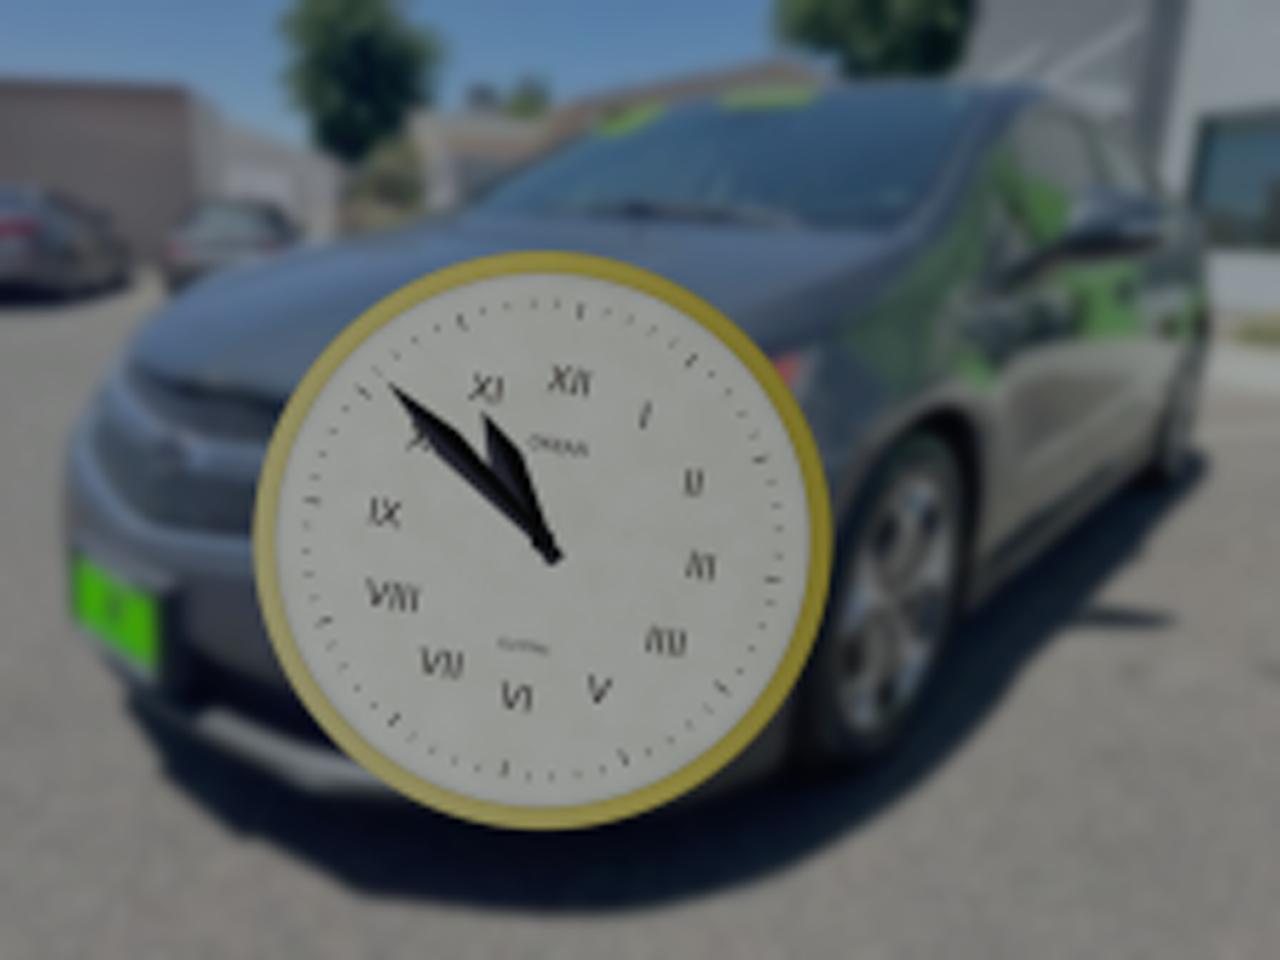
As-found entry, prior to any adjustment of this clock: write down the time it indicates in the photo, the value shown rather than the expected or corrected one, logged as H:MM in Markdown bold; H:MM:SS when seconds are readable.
**10:51**
